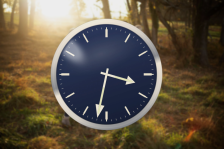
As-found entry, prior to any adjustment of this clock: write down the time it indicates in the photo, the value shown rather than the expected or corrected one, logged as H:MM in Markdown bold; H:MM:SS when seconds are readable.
**3:32**
